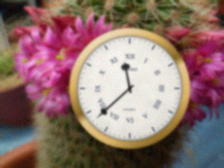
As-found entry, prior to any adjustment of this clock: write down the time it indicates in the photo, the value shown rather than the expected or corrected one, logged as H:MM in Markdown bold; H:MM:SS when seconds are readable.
**11:38**
